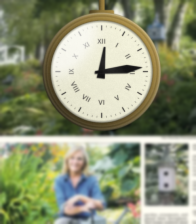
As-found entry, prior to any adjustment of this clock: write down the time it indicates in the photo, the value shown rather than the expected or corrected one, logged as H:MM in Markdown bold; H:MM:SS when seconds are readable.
**12:14**
